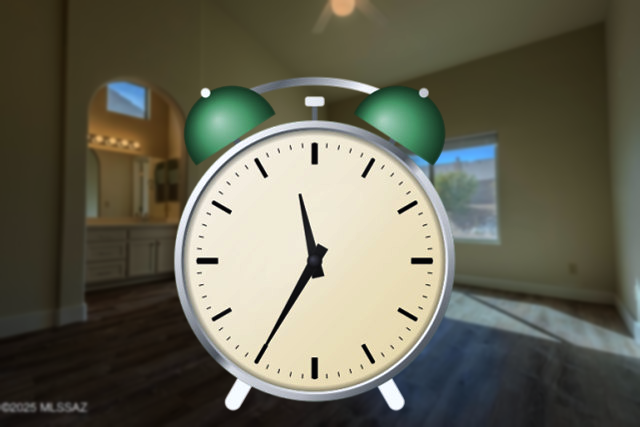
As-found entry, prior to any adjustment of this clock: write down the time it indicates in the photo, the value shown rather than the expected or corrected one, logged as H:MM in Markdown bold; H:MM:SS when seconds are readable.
**11:35**
